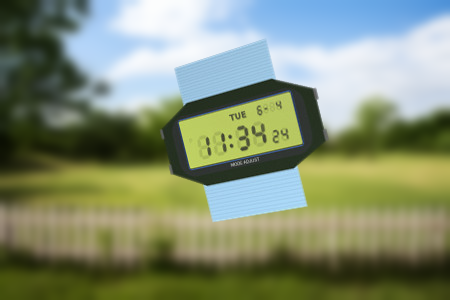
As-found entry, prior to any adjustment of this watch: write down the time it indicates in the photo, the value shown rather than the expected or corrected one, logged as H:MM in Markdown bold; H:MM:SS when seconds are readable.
**11:34:24**
